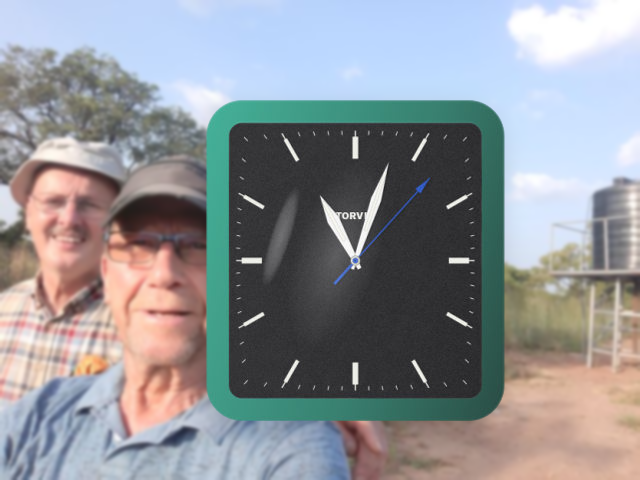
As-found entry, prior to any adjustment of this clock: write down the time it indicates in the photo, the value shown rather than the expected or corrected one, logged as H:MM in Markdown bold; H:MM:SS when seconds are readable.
**11:03:07**
